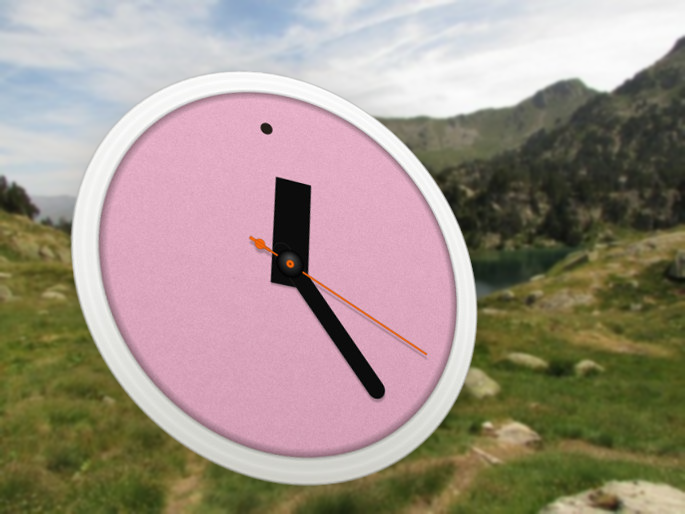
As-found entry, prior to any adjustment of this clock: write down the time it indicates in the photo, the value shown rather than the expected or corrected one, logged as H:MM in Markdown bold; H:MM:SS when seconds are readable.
**12:25:21**
